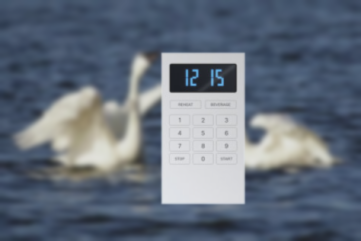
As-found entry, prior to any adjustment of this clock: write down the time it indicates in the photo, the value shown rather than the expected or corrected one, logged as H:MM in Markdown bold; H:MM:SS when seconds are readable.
**12:15**
